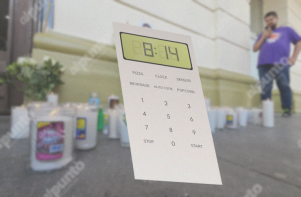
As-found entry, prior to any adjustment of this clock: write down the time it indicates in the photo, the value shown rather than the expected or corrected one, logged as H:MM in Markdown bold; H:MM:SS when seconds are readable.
**8:14**
